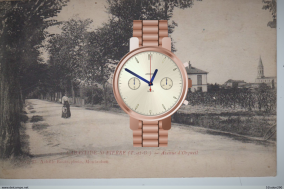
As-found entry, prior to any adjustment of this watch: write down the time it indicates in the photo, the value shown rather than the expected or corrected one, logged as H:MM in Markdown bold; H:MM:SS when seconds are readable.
**12:50**
